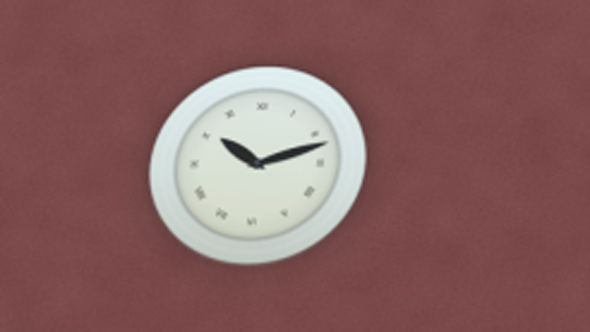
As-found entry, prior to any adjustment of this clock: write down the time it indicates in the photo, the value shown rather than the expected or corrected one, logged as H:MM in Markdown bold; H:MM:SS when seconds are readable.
**10:12**
